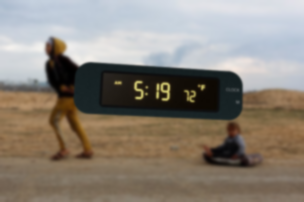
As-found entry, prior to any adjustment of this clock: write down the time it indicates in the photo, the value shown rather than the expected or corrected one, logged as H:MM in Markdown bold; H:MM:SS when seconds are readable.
**5:19**
